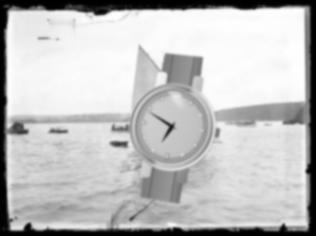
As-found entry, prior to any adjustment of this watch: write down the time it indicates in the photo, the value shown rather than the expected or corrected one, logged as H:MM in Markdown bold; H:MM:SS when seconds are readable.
**6:49**
